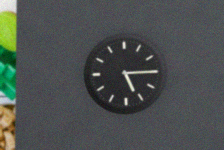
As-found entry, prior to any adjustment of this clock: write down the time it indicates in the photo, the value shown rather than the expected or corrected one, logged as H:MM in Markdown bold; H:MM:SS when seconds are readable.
**5:15**
